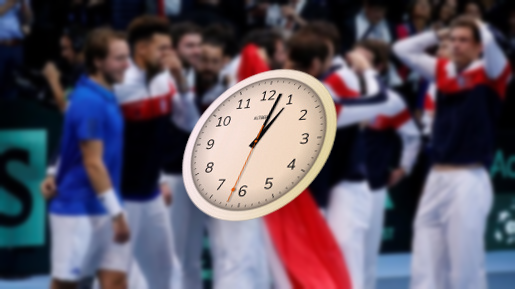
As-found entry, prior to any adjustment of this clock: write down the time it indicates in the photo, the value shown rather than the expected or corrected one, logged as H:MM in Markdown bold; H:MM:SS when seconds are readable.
**1:02:32**
